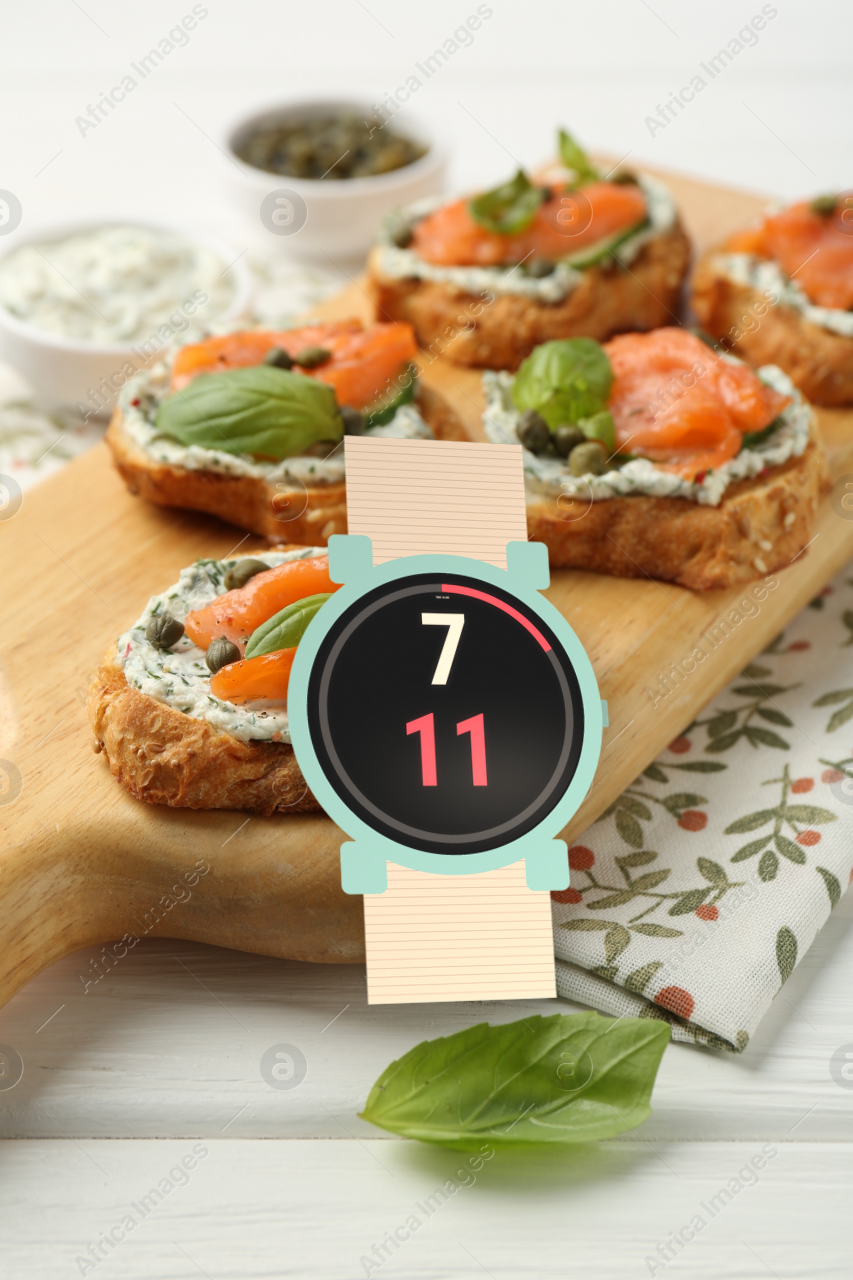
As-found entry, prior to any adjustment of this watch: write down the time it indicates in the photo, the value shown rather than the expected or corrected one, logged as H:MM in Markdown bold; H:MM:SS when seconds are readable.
**7:11**
